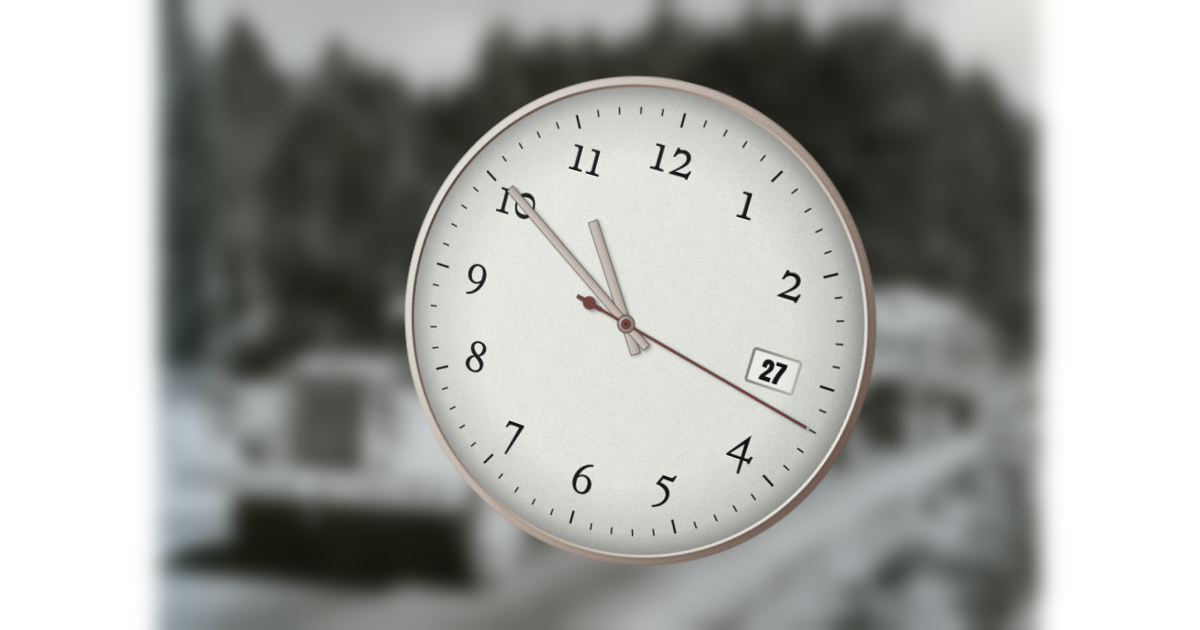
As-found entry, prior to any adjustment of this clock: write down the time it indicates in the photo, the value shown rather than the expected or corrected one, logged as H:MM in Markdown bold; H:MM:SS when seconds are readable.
**10:50:17**
